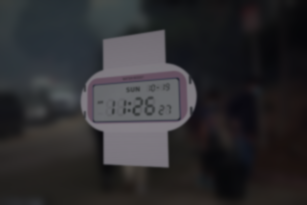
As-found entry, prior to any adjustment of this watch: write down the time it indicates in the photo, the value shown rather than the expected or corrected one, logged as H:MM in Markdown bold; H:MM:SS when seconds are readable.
**11:26**
